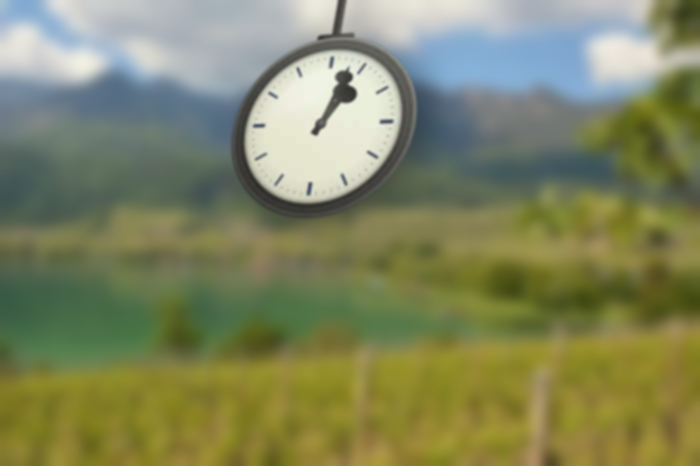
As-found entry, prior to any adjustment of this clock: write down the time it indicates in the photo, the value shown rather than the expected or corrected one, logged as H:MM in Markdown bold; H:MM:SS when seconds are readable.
**1:03**
